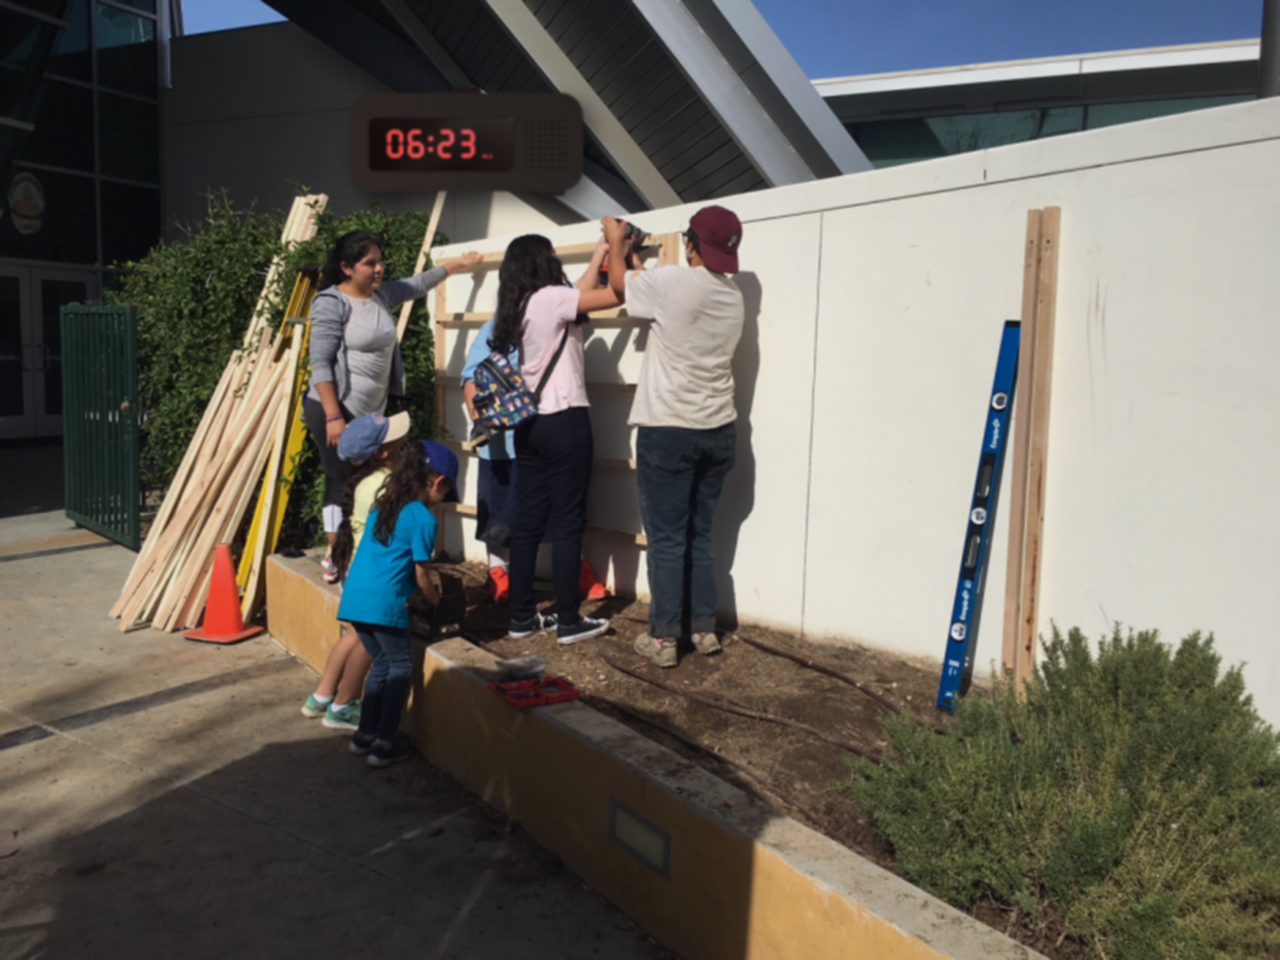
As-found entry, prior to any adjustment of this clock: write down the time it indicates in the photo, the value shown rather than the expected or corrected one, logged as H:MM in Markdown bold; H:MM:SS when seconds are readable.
**6:23**
